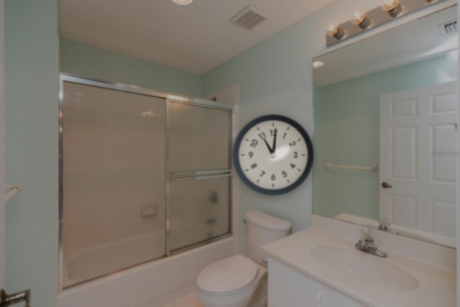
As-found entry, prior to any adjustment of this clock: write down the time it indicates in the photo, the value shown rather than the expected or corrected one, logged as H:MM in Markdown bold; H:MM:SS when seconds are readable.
**11:01**
